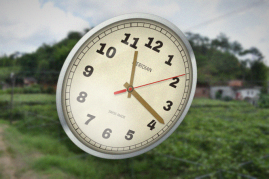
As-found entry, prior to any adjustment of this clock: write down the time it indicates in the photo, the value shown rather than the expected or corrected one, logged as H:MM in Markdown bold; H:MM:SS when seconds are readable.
**11:18:09**
